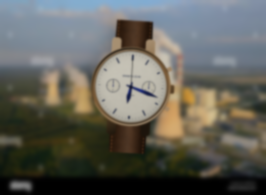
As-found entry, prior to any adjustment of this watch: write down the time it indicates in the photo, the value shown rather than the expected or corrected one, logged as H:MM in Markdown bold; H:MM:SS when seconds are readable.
**6:18**
